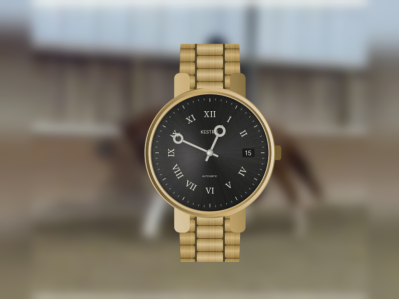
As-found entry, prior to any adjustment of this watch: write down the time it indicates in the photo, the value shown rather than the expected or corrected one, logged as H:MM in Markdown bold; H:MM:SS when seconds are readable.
**12:49**
